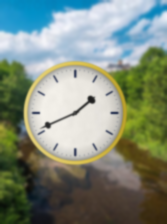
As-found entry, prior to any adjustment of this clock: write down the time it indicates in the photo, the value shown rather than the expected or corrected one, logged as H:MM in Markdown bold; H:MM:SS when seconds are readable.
**1:41**
